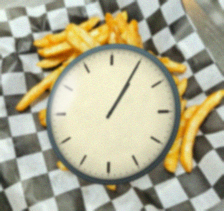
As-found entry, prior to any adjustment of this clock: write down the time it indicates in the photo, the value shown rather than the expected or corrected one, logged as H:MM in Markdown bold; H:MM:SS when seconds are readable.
**1:05**
